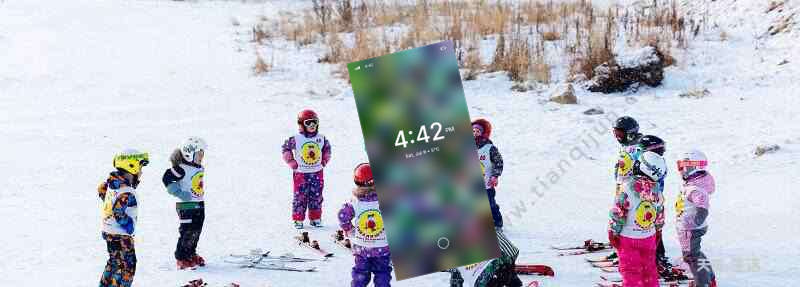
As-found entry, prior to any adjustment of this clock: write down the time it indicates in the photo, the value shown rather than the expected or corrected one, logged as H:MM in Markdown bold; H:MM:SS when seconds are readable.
**4:42**
